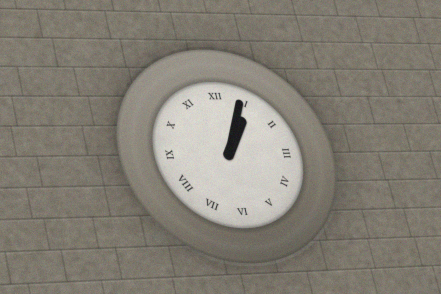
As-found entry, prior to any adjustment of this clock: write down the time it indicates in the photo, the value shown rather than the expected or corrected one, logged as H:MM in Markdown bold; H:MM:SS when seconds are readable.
**1:04**
